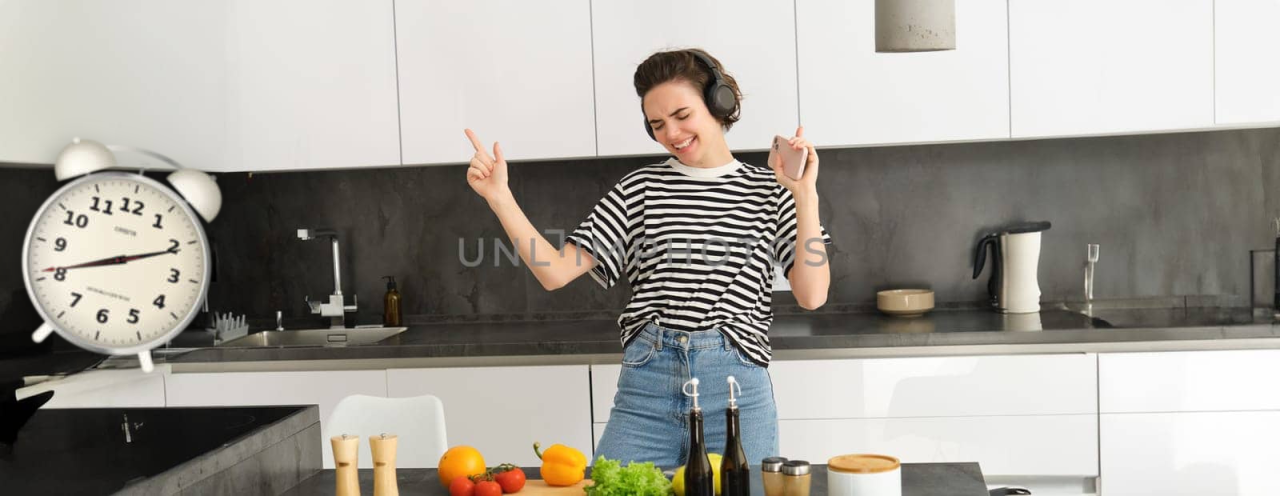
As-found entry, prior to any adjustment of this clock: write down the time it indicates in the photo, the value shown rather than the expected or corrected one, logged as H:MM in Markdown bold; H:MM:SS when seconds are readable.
**8:10:41**
